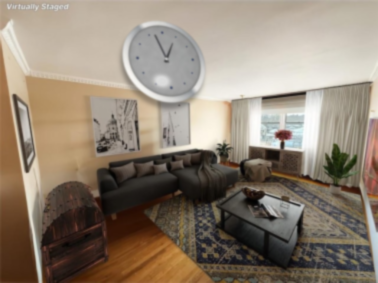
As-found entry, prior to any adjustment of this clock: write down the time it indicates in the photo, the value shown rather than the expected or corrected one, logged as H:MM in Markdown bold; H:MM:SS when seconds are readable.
**12:57**
